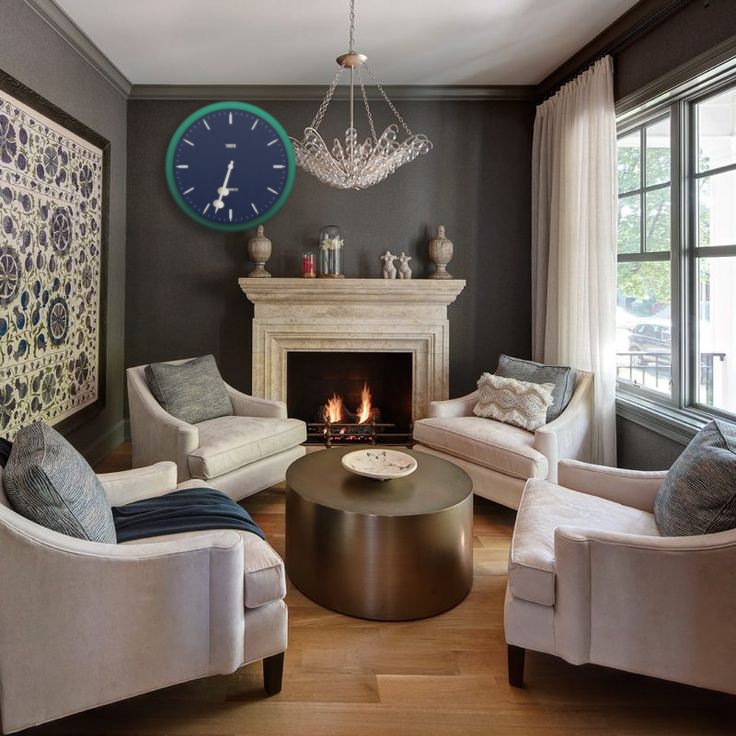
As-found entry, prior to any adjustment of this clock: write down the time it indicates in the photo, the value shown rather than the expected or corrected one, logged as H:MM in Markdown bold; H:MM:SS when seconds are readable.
**6:33**
